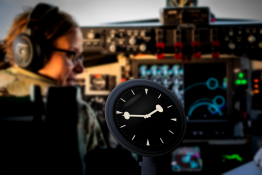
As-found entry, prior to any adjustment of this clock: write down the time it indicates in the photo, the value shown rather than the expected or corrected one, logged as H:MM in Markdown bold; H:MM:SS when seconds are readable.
**1:44**
